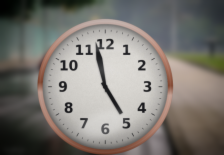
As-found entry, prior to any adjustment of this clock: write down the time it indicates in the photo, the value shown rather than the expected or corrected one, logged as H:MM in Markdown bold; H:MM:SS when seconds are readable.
**4:58**
